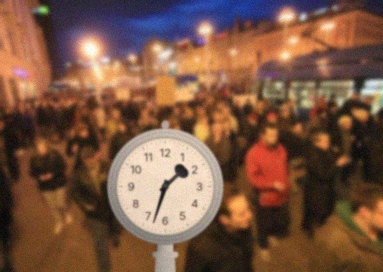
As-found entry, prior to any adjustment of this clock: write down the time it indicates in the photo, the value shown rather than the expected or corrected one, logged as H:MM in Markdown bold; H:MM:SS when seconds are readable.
**1:33**
